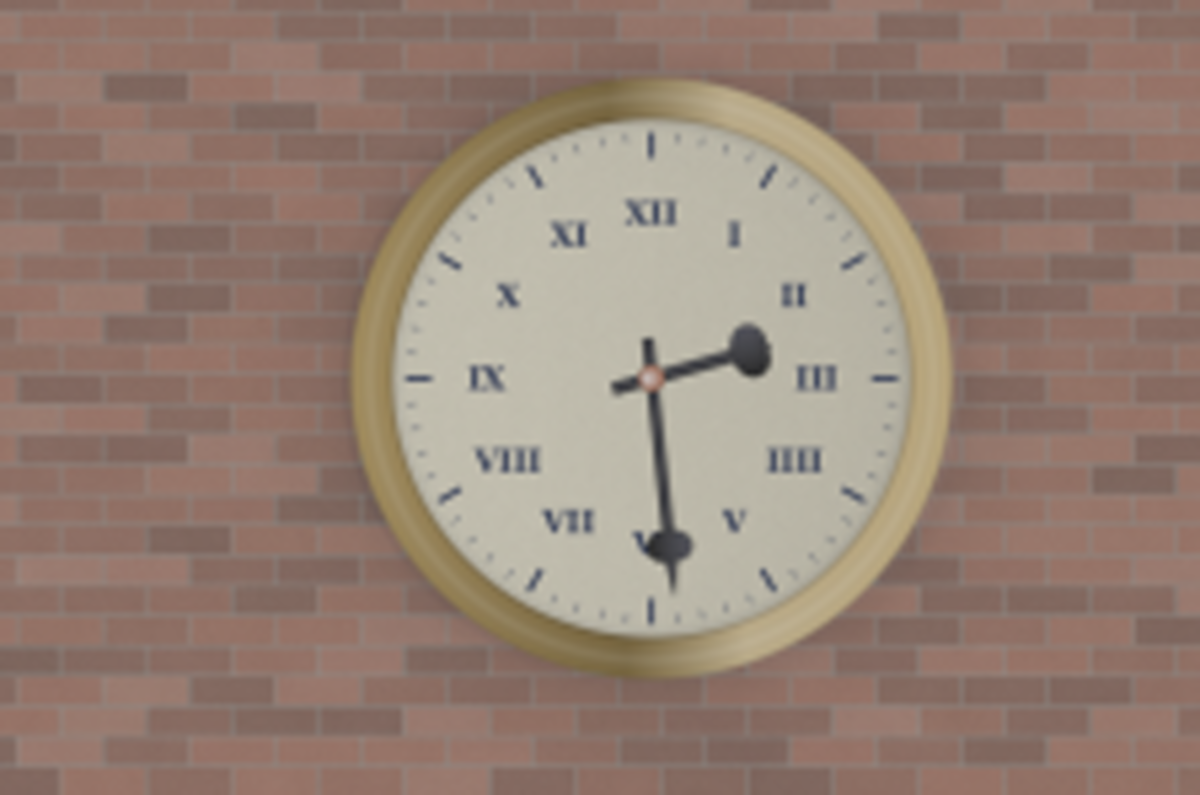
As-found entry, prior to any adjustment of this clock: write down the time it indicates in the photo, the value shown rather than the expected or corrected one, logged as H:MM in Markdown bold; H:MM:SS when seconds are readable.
**2:29**
